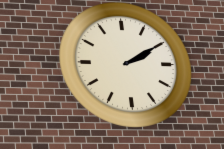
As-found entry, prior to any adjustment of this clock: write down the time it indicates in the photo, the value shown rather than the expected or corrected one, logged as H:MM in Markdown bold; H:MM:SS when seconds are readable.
**2:10**
